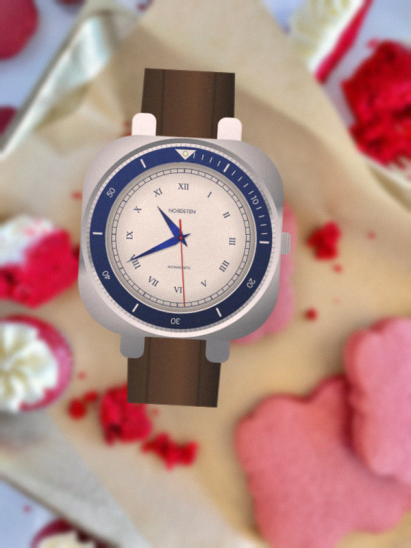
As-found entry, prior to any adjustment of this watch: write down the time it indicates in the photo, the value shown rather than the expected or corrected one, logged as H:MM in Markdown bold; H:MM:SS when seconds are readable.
**10:40:29**
